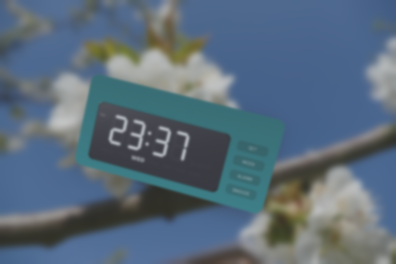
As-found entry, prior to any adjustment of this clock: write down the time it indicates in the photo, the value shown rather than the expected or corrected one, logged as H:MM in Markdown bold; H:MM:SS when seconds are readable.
**23:37**
